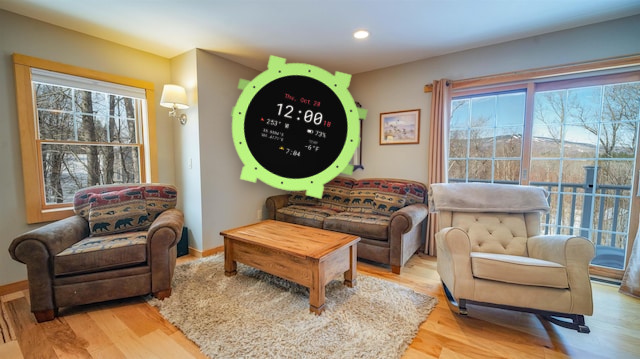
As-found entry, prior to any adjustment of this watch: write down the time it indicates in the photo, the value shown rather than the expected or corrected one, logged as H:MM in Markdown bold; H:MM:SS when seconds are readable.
**12:00**
